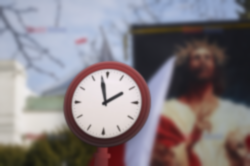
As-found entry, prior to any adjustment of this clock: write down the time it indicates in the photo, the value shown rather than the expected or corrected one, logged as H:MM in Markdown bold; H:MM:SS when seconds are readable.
**1:58**
